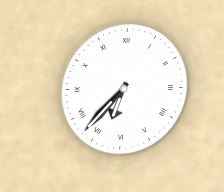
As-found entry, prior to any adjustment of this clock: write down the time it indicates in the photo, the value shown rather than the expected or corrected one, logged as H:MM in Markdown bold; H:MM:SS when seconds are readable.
**6:37**
